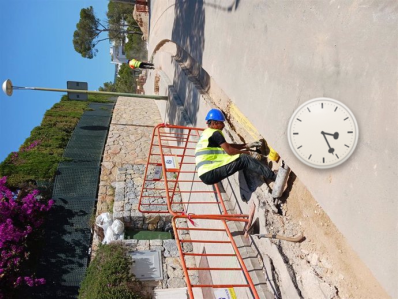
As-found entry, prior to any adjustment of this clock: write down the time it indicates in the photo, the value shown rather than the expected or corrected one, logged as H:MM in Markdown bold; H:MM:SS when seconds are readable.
**3:26**
